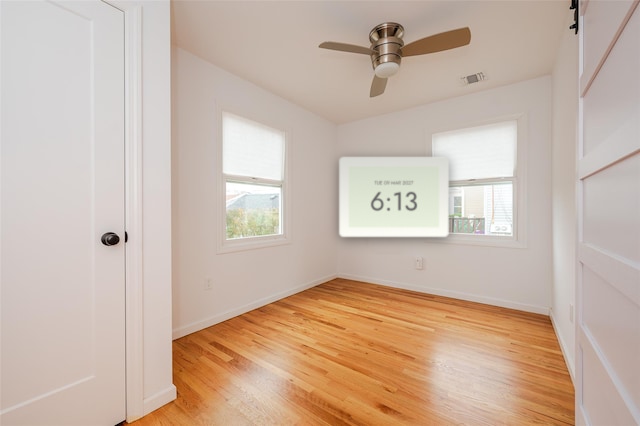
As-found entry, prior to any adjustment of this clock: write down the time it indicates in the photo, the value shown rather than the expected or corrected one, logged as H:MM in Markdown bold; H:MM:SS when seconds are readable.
**6:13**
